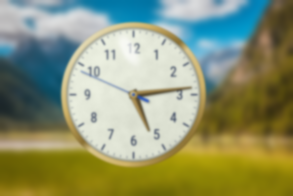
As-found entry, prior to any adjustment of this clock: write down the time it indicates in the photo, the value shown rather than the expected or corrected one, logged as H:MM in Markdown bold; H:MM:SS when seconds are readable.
**5:13:49**
